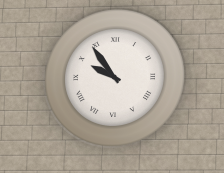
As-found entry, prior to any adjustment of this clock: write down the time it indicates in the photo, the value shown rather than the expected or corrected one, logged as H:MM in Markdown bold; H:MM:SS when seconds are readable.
**9:54**
